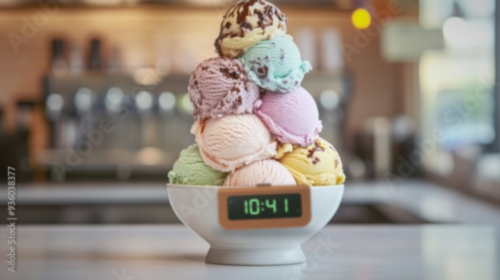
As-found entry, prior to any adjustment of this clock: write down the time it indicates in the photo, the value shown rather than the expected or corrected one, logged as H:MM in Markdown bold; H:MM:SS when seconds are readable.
**10:41**
